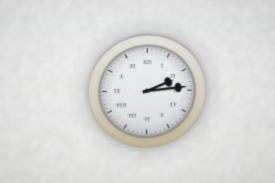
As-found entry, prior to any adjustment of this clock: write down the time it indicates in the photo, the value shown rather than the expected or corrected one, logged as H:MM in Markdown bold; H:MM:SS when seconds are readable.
**2:14**
